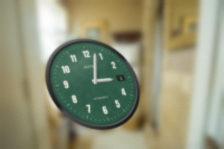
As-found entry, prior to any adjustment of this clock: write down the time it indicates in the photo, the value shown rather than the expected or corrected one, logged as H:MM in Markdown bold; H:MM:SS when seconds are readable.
**3:03**
